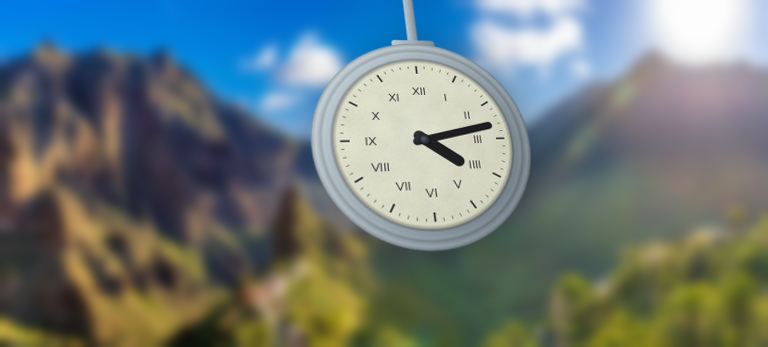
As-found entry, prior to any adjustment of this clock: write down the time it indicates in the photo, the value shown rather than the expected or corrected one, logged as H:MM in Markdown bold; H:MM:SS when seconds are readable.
**4:13**
